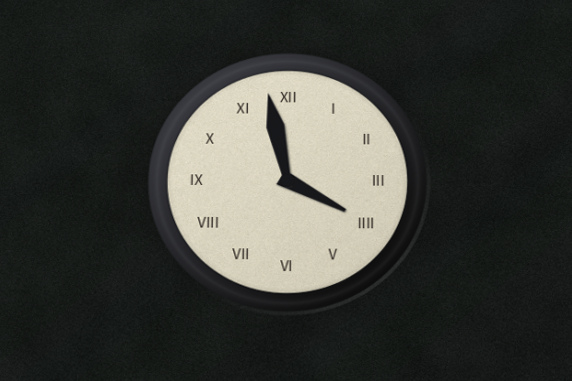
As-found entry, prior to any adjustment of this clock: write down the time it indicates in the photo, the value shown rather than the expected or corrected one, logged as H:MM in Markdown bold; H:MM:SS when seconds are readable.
**3:58**
